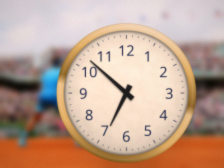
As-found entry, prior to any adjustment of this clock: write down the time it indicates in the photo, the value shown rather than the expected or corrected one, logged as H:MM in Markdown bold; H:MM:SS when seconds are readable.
**6:52**
